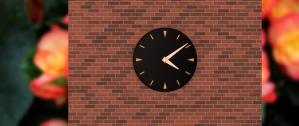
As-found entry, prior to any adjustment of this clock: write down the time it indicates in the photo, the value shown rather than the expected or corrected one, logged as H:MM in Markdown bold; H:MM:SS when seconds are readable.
**4:09**
